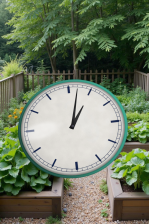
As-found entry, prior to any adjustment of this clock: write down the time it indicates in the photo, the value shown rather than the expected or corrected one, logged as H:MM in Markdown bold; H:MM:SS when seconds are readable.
**1:02**
